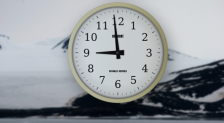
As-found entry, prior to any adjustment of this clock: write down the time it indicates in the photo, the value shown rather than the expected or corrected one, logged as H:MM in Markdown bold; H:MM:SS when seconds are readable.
**8:59**
